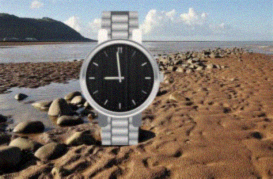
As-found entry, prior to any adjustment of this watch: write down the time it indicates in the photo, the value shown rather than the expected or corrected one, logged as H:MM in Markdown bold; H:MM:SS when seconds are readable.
**8:59**
